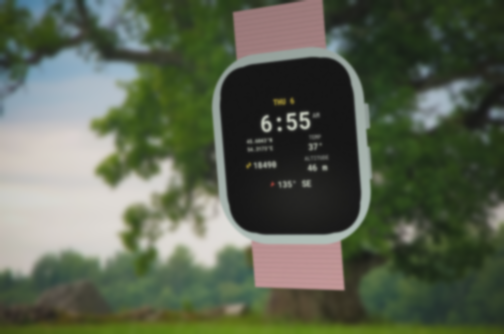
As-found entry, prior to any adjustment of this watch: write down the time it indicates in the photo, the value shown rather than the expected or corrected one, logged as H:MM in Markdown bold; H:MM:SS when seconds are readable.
**6:55**
